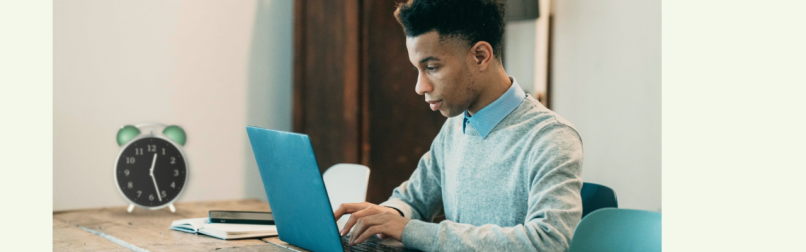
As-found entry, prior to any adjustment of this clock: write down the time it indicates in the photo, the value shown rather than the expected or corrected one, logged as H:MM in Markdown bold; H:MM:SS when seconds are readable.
**12:27**
